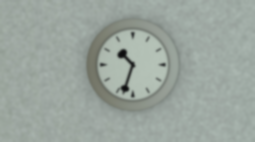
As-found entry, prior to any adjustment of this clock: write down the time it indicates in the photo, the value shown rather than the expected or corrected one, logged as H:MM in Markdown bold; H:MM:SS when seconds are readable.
**10:33**
